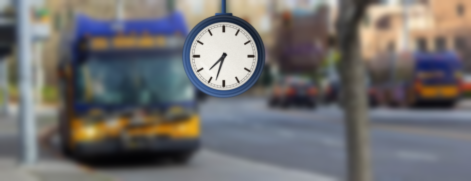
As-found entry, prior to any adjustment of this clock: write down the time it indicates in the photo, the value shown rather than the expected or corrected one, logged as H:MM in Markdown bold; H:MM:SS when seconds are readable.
**7:33**
